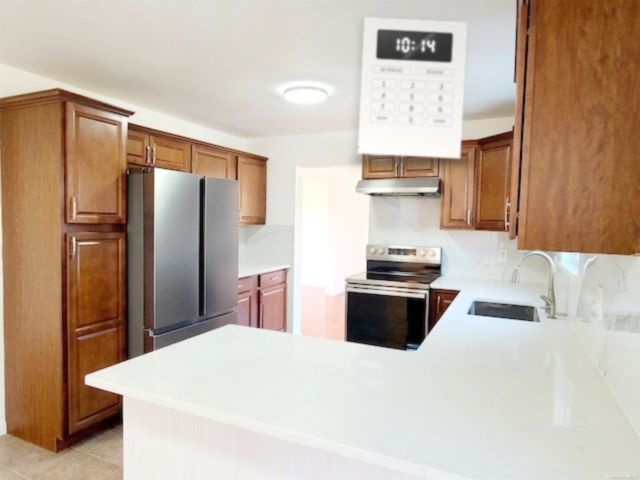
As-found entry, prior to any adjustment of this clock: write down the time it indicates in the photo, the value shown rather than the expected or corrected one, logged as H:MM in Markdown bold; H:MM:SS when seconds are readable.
**10:14**
